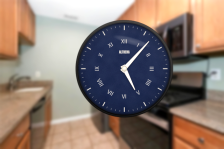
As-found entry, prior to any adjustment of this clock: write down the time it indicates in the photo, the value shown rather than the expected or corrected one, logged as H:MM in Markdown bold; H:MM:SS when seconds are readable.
**5:07**
